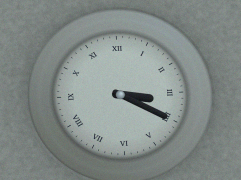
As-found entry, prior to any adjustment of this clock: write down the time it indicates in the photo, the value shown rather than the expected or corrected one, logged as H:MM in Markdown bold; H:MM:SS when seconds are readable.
**3:20**
